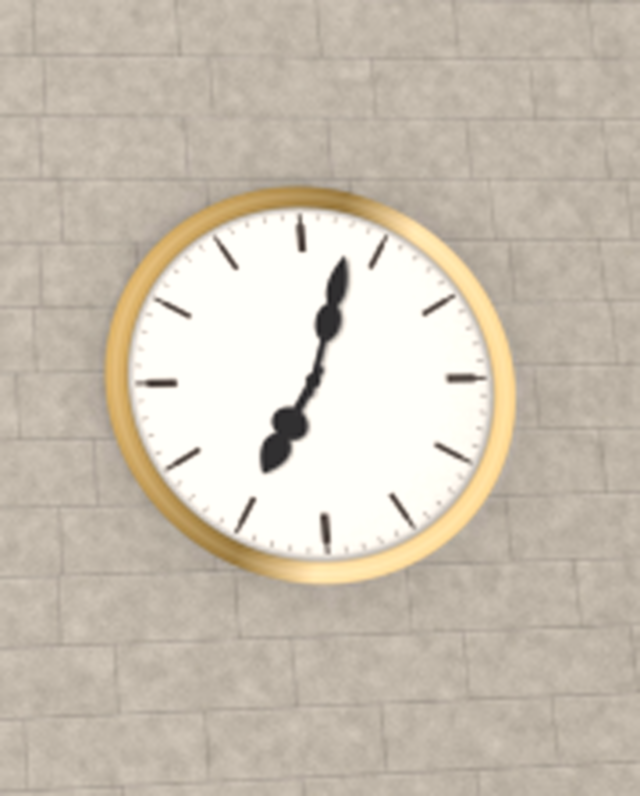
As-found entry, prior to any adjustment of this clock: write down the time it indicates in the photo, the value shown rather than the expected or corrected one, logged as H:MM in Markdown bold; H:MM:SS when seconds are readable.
**7:03**
